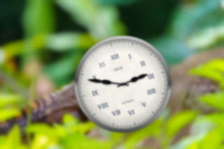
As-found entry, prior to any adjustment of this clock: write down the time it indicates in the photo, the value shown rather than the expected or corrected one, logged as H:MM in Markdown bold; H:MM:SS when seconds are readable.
**2:49**
